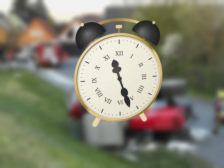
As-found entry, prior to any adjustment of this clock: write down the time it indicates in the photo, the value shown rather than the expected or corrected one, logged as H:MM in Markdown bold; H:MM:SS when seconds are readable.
**11:27**
